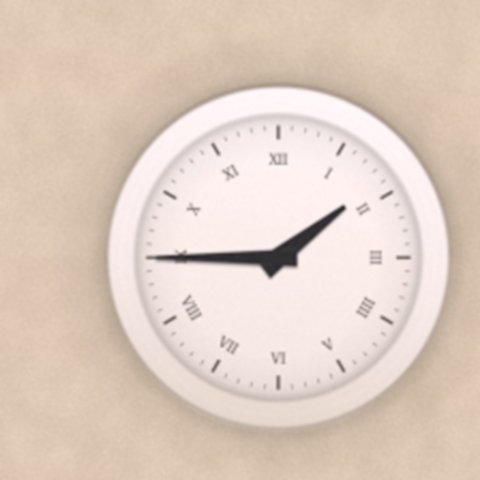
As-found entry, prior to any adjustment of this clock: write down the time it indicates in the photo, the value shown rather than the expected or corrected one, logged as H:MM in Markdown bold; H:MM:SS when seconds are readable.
**1:45**
